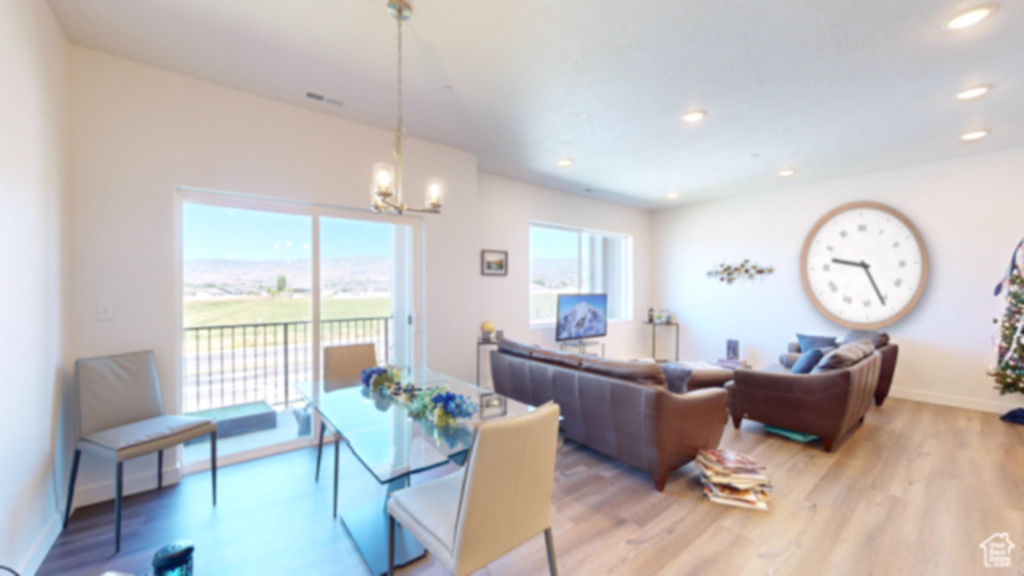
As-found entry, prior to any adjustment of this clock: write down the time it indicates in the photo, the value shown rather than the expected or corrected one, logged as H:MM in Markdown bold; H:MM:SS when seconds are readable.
**9:26**
